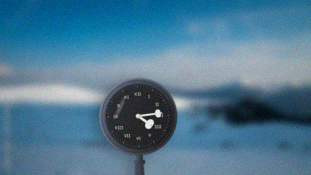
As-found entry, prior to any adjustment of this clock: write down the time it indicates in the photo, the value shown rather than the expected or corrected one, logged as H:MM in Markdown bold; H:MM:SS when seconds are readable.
**4:14**
